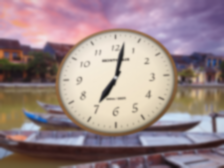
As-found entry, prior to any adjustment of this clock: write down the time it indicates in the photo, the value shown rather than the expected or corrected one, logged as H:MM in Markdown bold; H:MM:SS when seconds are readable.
**7:02**
